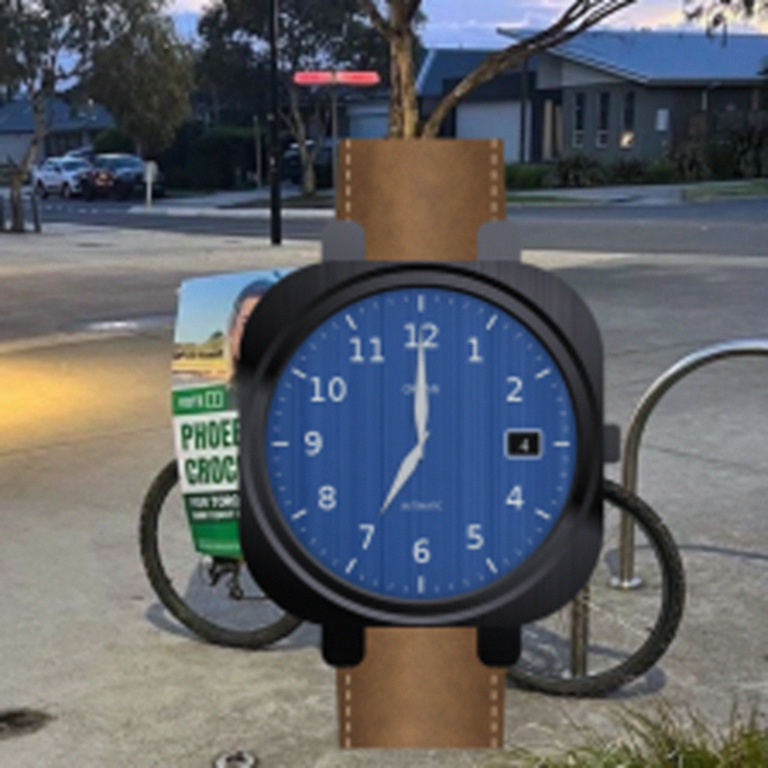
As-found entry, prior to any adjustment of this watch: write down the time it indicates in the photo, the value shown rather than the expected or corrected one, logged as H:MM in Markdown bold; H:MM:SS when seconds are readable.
**7:00**
